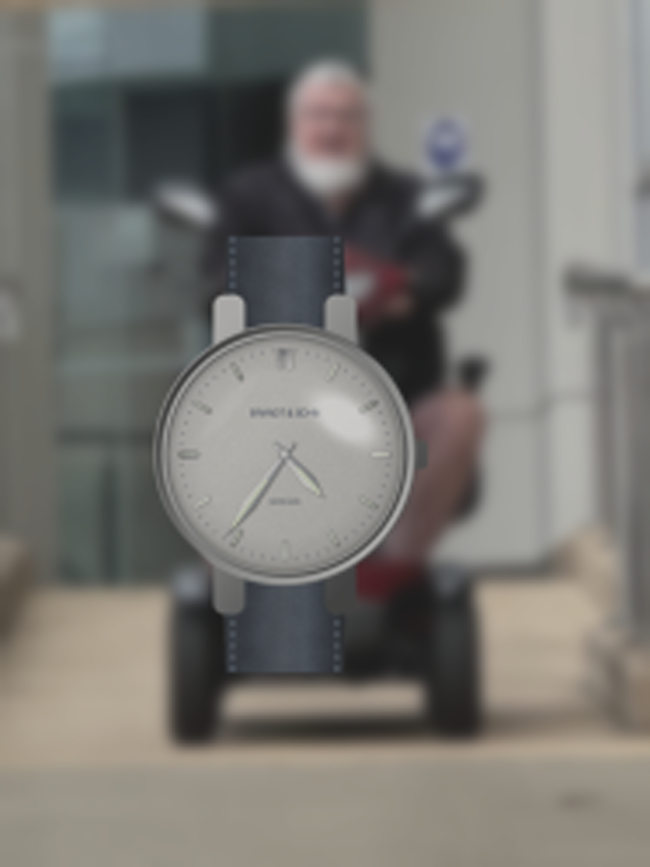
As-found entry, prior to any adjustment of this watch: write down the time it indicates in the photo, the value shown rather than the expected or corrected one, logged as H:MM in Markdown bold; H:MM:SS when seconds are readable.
**4:36**
